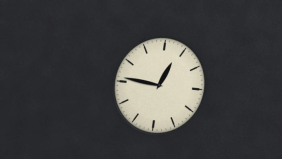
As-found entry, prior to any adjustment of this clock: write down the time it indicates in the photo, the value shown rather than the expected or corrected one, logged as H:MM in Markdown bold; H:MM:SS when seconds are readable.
**12:46**
